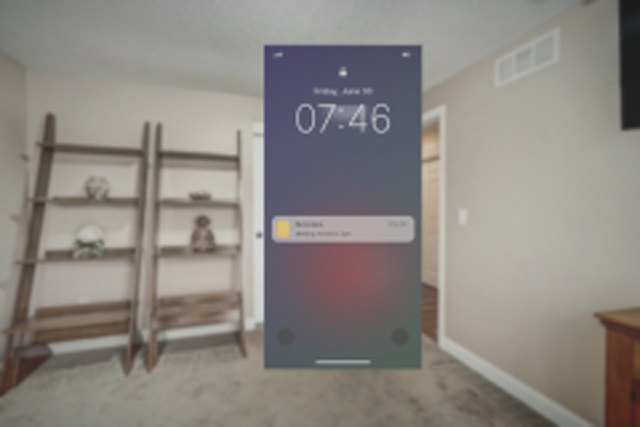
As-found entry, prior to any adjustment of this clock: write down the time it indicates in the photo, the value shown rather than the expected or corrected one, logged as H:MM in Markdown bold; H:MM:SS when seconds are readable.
**7:46**
